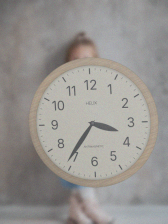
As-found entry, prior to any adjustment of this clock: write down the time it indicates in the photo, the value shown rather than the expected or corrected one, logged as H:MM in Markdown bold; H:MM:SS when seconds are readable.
**3:36**
